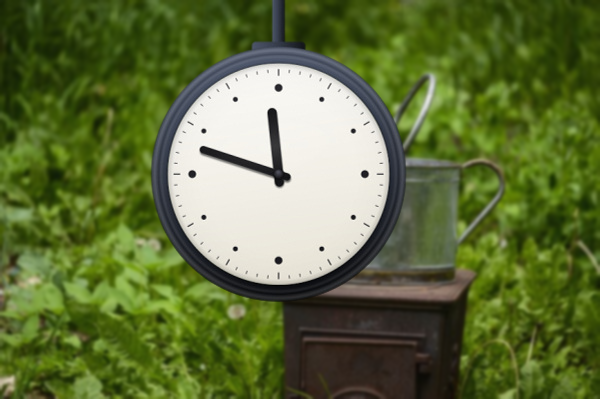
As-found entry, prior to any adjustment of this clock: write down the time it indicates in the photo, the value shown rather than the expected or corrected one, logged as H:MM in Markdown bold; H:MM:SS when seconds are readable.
**11:48**
